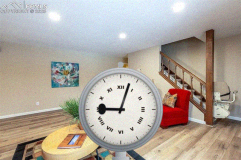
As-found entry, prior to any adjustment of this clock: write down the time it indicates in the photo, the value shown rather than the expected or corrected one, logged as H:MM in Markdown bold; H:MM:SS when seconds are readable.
**9:03**
